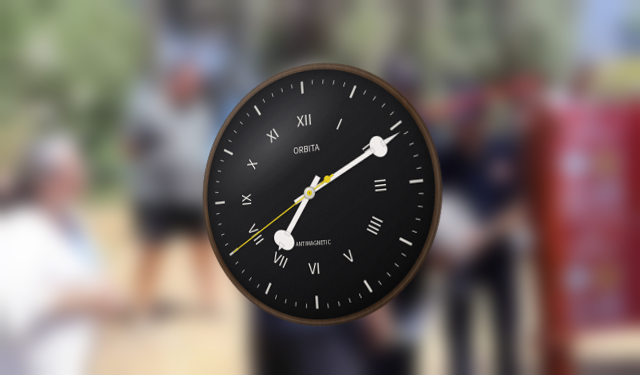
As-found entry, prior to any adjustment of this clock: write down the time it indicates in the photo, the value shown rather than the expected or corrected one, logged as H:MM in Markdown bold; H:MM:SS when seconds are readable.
**7:10:40**
